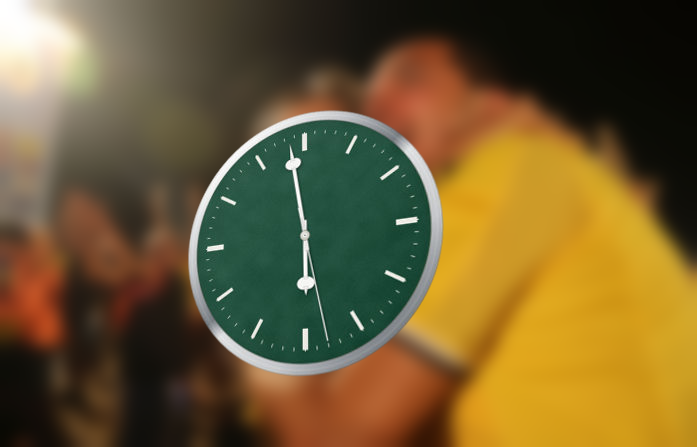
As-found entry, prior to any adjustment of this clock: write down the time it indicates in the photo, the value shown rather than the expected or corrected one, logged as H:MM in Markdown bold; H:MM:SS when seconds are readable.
**5:58:28**
